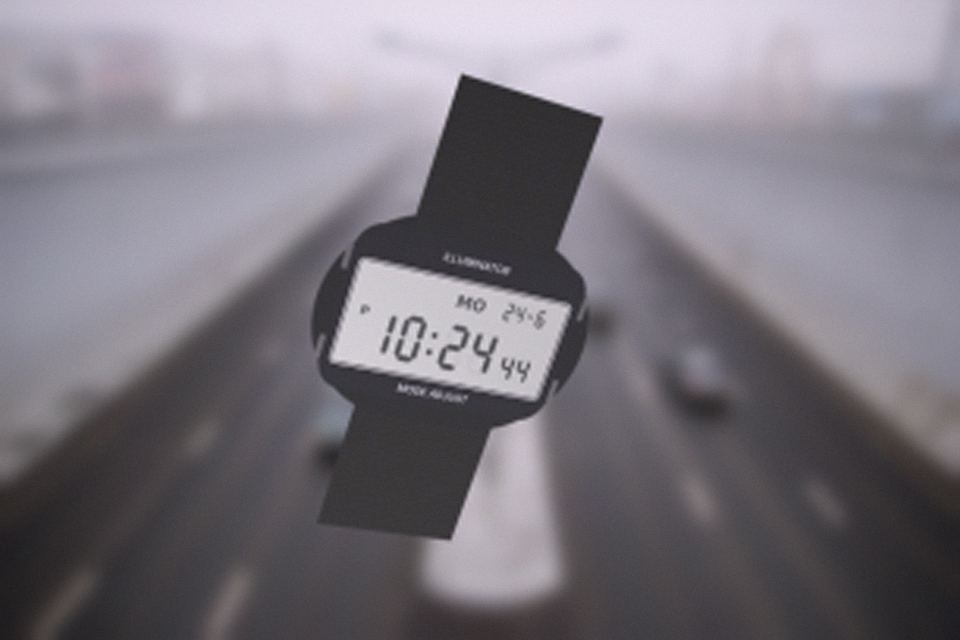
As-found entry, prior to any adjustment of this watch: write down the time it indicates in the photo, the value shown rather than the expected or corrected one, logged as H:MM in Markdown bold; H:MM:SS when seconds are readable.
**10:24:44**
